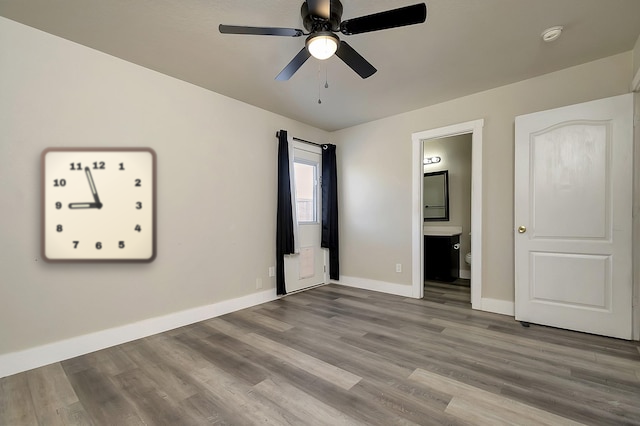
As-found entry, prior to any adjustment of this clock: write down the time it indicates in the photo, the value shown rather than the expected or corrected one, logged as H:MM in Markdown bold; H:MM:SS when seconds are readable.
**8:57**
